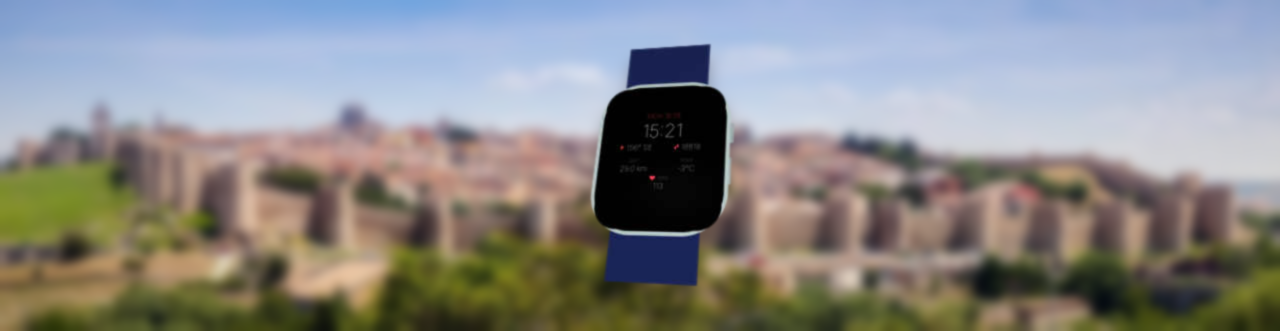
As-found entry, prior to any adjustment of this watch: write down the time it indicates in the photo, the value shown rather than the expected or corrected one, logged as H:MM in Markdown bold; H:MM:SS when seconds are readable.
**15:21**
